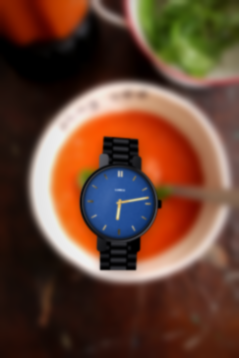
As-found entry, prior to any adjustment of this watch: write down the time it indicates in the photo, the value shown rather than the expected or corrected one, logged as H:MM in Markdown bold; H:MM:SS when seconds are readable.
**6:13**
